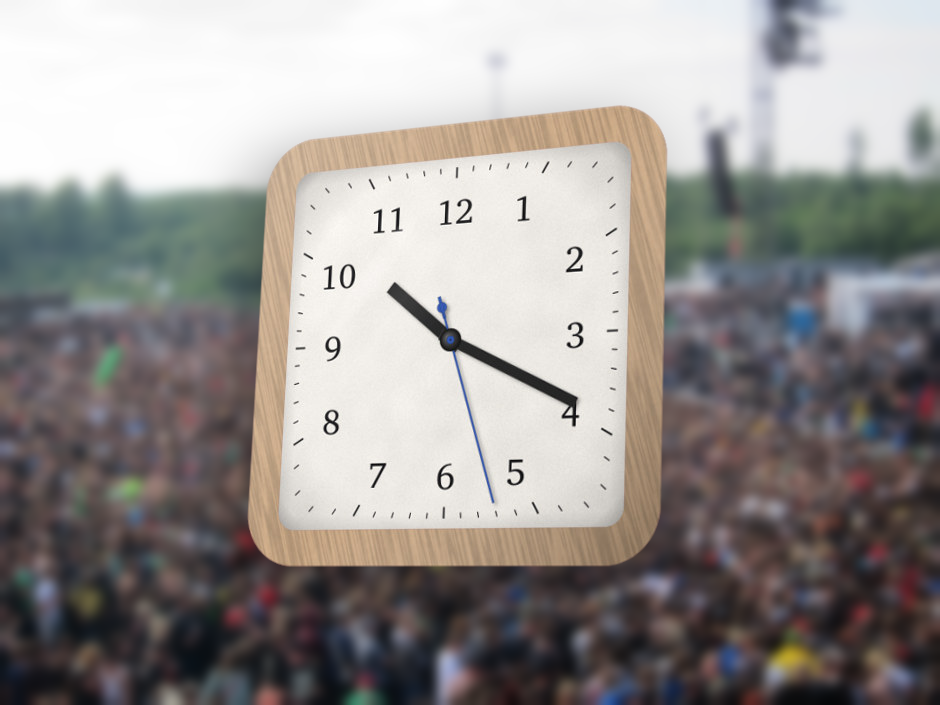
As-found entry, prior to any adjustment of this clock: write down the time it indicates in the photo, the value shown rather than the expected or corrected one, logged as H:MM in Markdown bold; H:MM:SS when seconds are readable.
**10:19:27**
